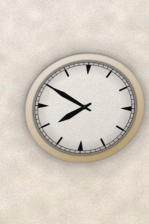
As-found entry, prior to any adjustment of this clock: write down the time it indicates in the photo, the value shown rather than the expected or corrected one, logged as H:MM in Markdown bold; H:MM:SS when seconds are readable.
**7:50**
